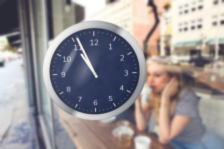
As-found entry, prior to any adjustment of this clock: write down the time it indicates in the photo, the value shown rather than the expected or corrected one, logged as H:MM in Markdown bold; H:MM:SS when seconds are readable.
**10:56**
